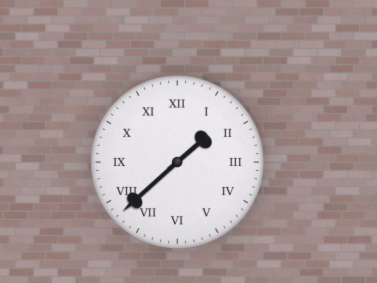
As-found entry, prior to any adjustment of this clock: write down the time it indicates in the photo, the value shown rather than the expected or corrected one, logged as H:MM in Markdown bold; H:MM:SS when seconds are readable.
**1:38**
